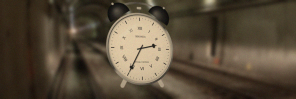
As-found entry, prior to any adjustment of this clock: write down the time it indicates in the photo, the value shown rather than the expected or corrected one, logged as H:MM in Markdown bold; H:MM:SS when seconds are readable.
**2:35**
